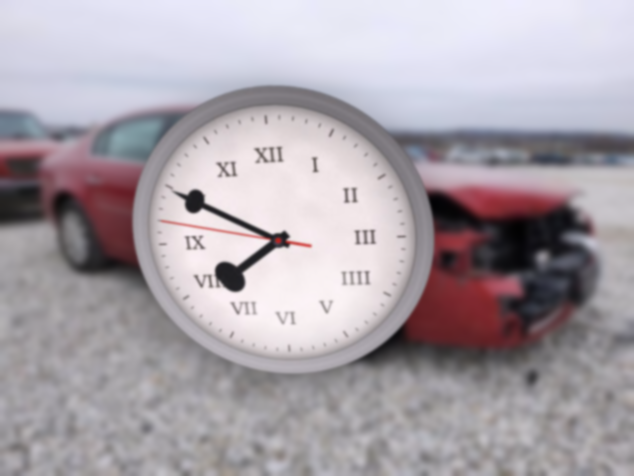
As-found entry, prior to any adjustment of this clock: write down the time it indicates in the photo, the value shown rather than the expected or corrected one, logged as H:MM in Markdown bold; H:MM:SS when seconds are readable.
**7:49:47**
